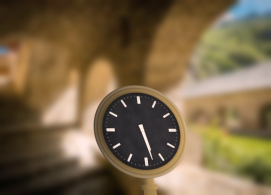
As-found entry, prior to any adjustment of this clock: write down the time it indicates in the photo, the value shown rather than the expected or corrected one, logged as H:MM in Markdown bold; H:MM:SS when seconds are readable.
**5:28**
